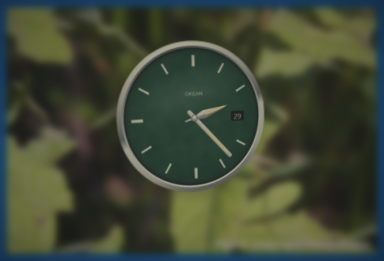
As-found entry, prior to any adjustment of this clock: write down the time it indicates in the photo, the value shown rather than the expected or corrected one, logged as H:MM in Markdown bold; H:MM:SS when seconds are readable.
**2:23**
